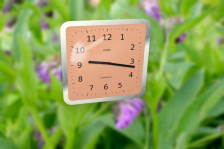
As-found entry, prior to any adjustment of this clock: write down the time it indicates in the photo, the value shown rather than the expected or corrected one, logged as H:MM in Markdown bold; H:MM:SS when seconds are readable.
**9:17**
